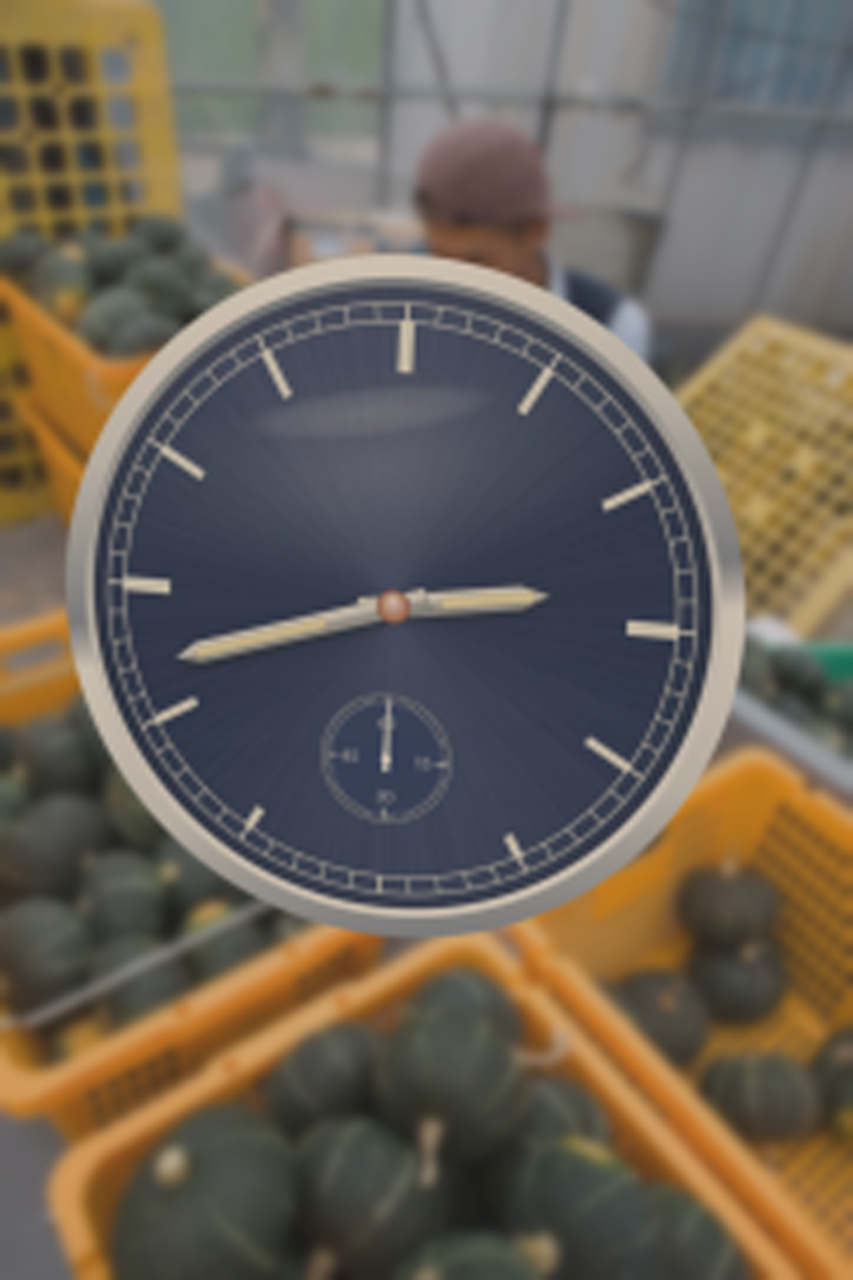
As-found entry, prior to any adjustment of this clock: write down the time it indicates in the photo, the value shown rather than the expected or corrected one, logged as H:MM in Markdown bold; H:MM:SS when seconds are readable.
**2:42**
